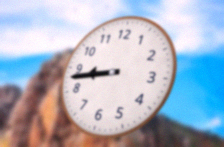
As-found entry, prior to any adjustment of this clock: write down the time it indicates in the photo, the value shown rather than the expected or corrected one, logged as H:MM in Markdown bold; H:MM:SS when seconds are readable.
**8:43**
